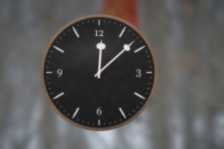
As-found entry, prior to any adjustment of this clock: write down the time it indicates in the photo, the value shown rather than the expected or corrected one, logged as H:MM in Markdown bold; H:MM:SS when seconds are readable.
**12:08**
